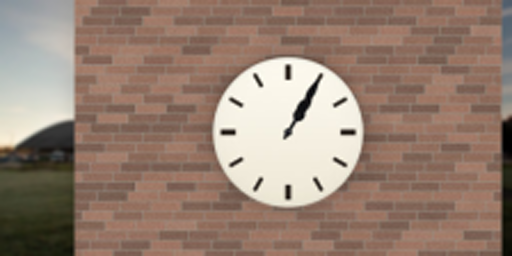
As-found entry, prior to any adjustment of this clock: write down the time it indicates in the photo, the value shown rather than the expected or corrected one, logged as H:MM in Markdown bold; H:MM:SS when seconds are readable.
**1:05**
